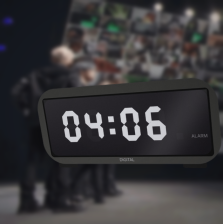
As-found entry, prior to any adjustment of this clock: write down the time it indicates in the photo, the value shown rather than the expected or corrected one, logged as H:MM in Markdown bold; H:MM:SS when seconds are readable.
**4:06**
